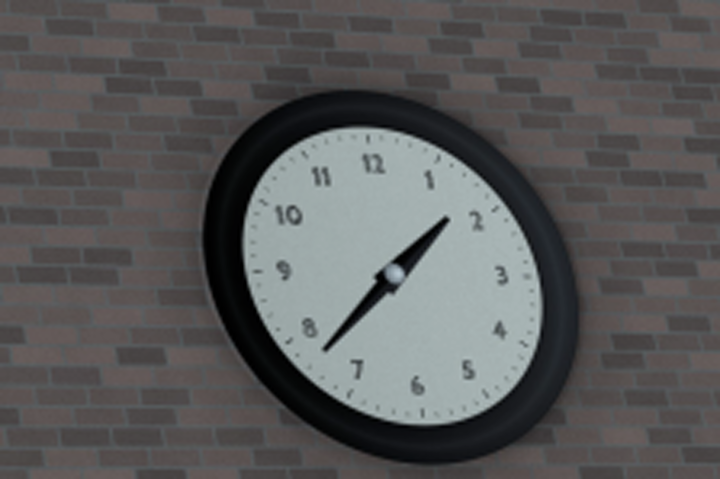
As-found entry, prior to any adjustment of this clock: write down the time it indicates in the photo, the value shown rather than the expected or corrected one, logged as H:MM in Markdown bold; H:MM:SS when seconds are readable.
**1:38**
